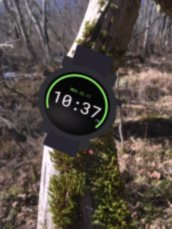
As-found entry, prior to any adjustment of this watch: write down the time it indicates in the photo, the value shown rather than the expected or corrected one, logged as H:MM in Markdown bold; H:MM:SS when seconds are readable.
**10:37**
